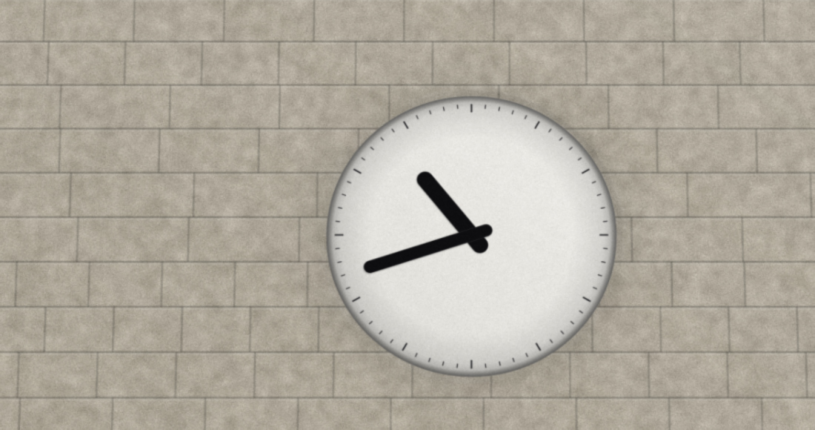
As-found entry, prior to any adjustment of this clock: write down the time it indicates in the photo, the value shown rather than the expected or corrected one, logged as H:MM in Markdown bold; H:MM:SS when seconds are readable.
**10:42**
